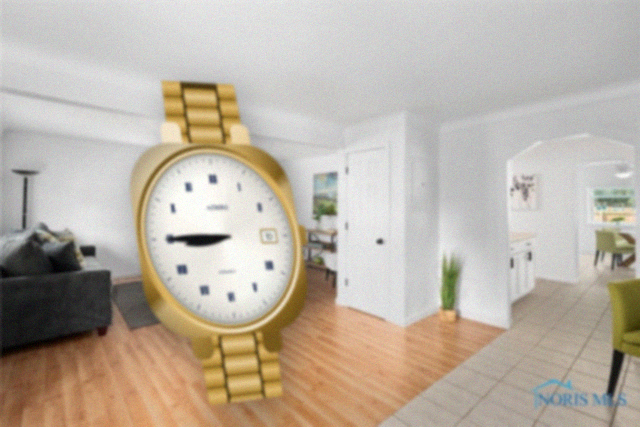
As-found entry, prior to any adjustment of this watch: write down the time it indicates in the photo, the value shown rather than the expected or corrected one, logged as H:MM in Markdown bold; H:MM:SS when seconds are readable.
**8:45**
